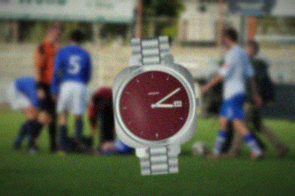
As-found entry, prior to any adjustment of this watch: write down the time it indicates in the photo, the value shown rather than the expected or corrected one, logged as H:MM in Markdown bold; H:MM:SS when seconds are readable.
**3:10**
